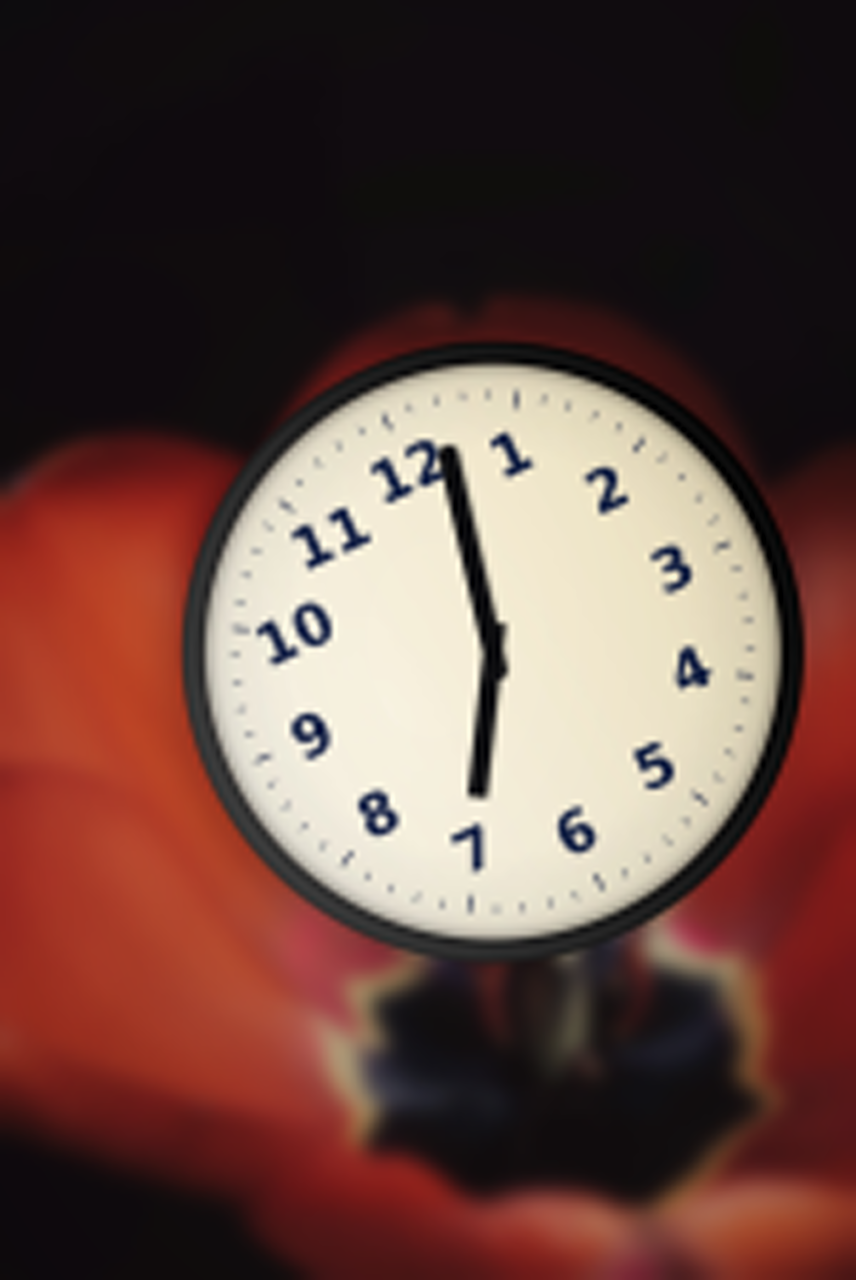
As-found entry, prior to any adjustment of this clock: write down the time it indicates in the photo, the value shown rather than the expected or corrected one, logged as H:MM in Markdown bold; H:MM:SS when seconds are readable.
**7:02**
